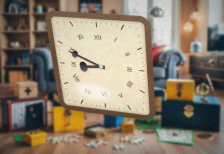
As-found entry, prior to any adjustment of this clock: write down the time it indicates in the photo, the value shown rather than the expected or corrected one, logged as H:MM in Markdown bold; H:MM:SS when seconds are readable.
**8:49**
